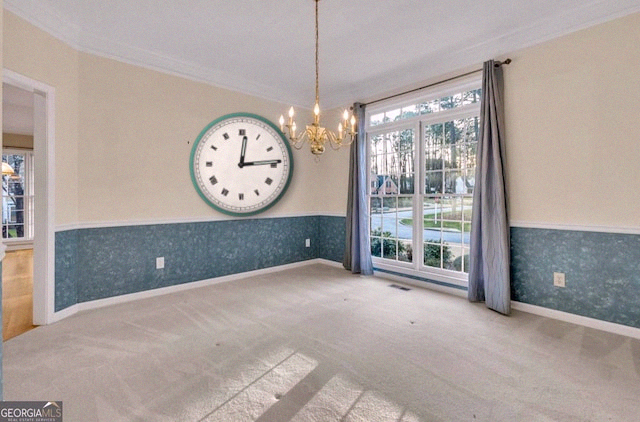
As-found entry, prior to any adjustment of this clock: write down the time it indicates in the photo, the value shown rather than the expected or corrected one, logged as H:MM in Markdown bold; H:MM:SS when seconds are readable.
**12:14**
